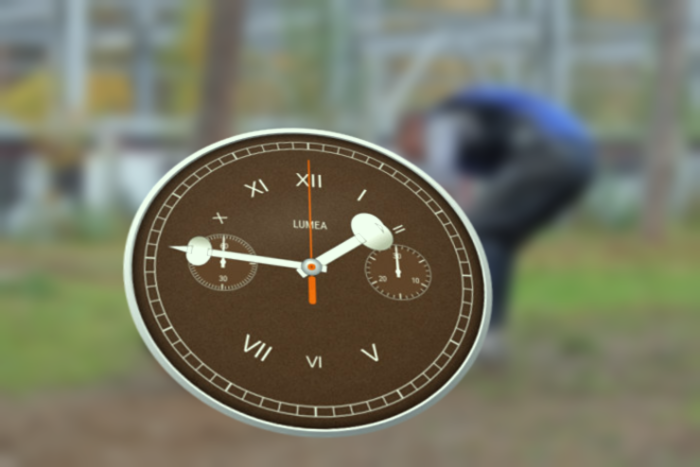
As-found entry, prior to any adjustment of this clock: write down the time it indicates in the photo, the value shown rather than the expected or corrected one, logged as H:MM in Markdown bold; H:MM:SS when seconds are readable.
**1:46**
